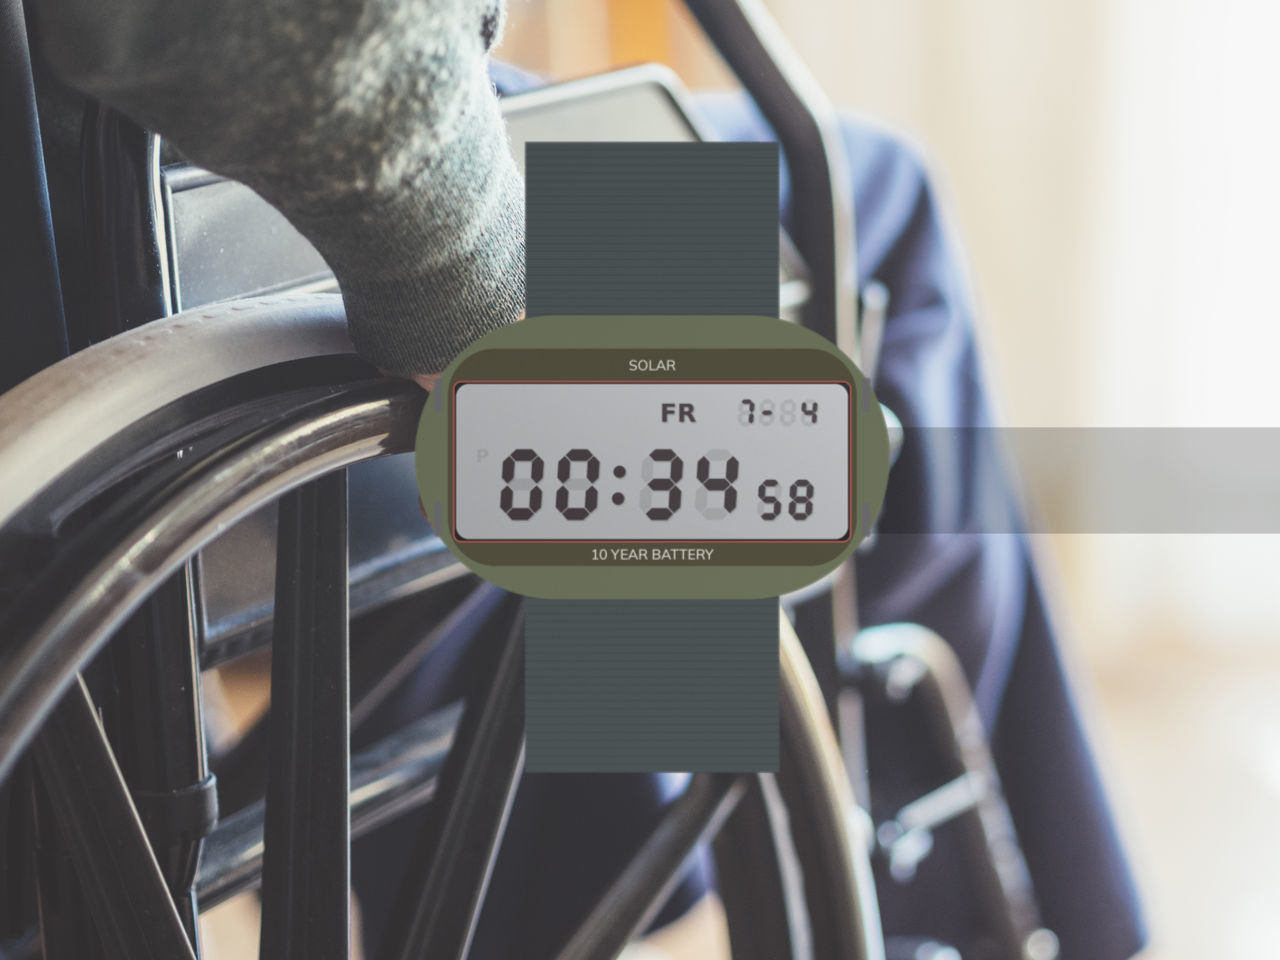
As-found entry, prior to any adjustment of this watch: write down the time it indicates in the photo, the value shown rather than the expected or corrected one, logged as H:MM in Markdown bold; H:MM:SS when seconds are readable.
**0:34:58**
